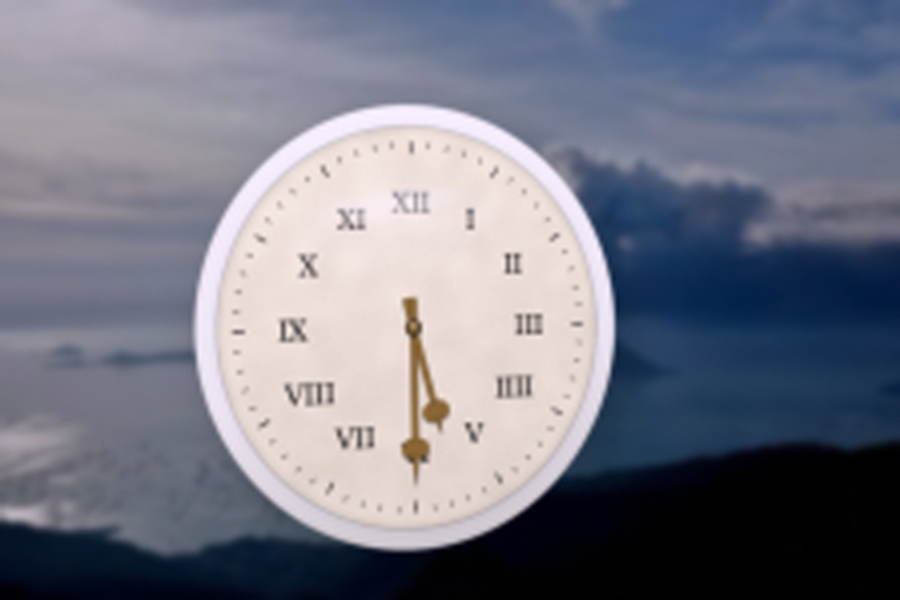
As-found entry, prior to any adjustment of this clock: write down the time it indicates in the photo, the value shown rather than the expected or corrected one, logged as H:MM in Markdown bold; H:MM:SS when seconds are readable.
**5:30**
